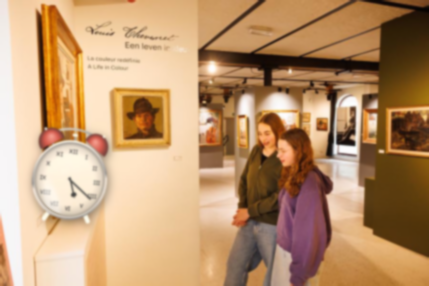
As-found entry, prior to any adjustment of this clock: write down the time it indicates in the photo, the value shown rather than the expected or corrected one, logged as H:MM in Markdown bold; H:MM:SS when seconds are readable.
**5:21**
